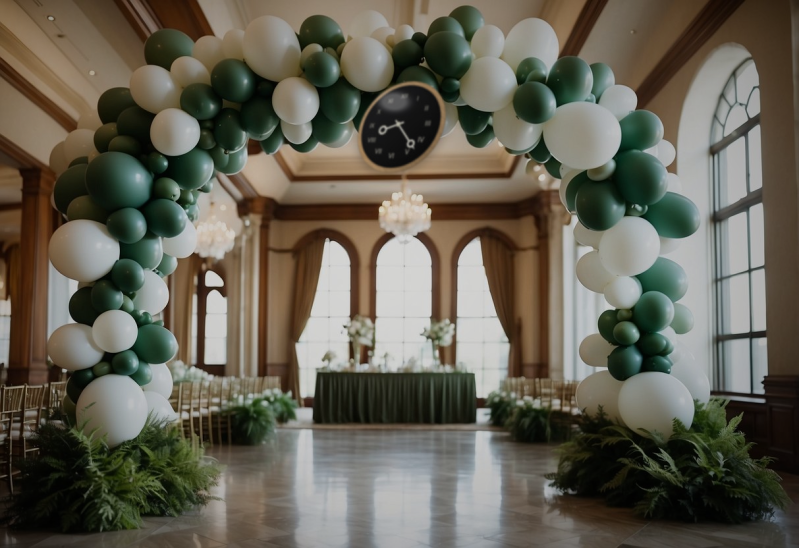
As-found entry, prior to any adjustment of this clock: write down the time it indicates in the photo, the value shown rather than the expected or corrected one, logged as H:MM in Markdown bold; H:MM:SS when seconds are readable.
**8:23**
